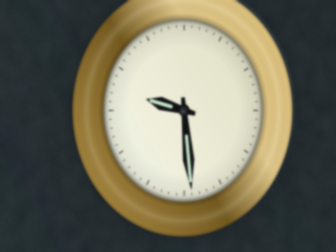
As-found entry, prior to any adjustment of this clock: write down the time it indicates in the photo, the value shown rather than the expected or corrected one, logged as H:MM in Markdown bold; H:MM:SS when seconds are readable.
**9:29**
